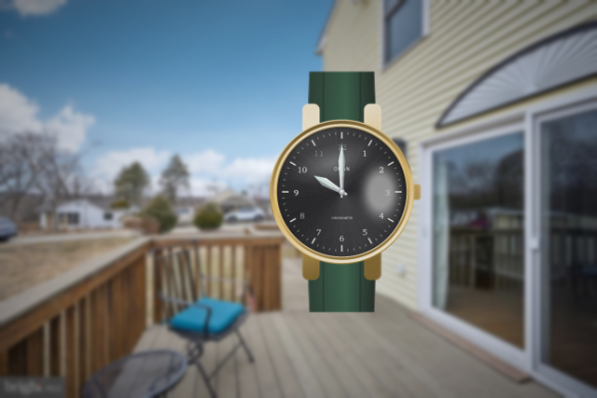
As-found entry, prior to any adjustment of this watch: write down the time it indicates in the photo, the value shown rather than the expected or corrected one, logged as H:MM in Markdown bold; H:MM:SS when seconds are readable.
**10:00**
